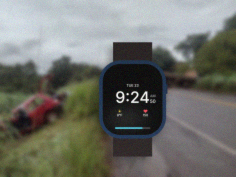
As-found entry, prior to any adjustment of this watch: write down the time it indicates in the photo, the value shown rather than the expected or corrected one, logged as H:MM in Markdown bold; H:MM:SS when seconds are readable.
**9:24**
